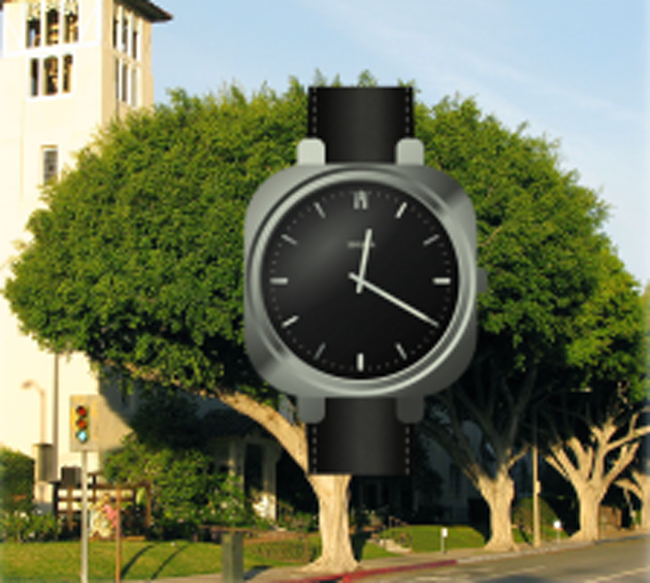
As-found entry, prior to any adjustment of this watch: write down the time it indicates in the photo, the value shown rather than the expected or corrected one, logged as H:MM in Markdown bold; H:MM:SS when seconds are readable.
**12:20**
